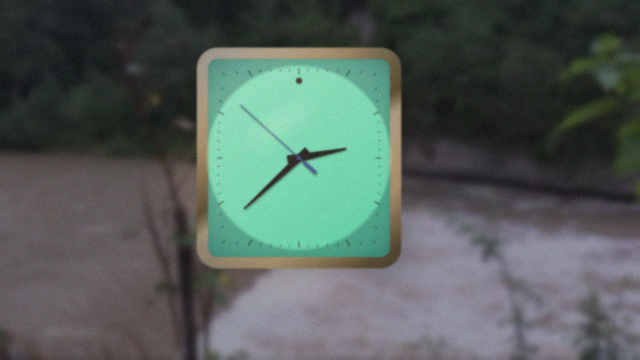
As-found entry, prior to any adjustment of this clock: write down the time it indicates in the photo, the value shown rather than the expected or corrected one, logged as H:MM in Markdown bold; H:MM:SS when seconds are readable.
**2:37:52**
